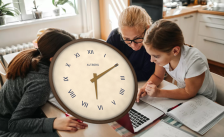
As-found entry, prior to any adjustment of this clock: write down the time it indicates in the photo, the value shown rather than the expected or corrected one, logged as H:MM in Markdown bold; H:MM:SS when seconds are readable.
**6:10**
